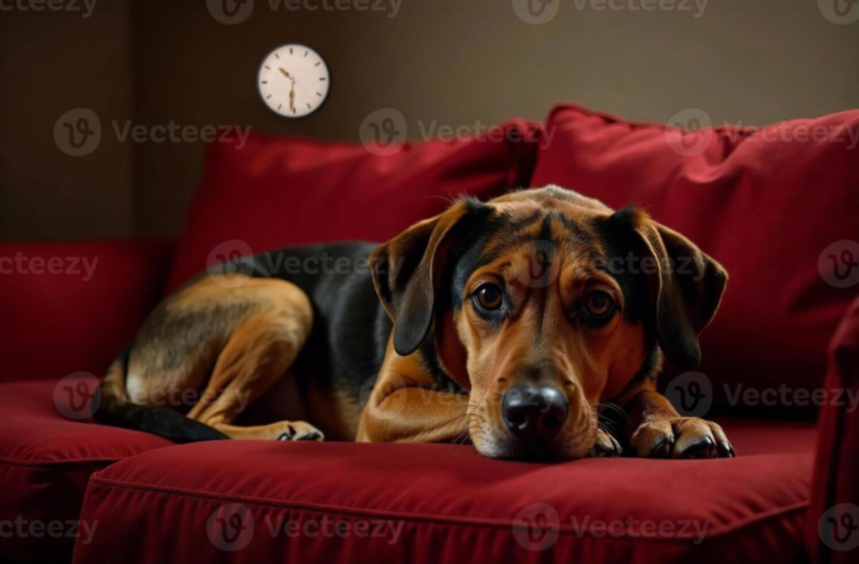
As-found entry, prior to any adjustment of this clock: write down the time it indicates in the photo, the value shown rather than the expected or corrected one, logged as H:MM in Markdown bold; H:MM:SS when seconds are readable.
**10:31**
